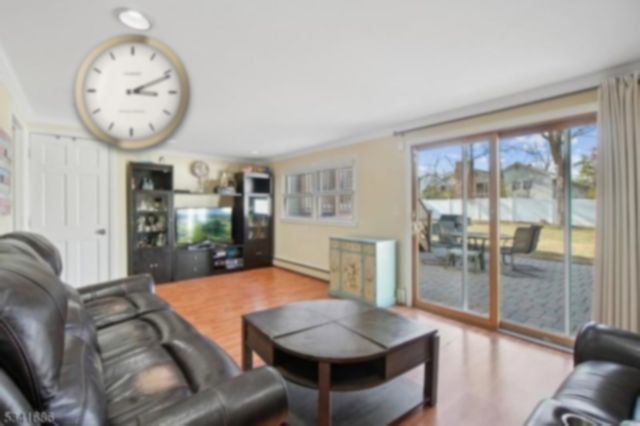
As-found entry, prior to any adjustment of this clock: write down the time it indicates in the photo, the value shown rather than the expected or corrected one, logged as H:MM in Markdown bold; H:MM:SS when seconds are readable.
**3:11**
